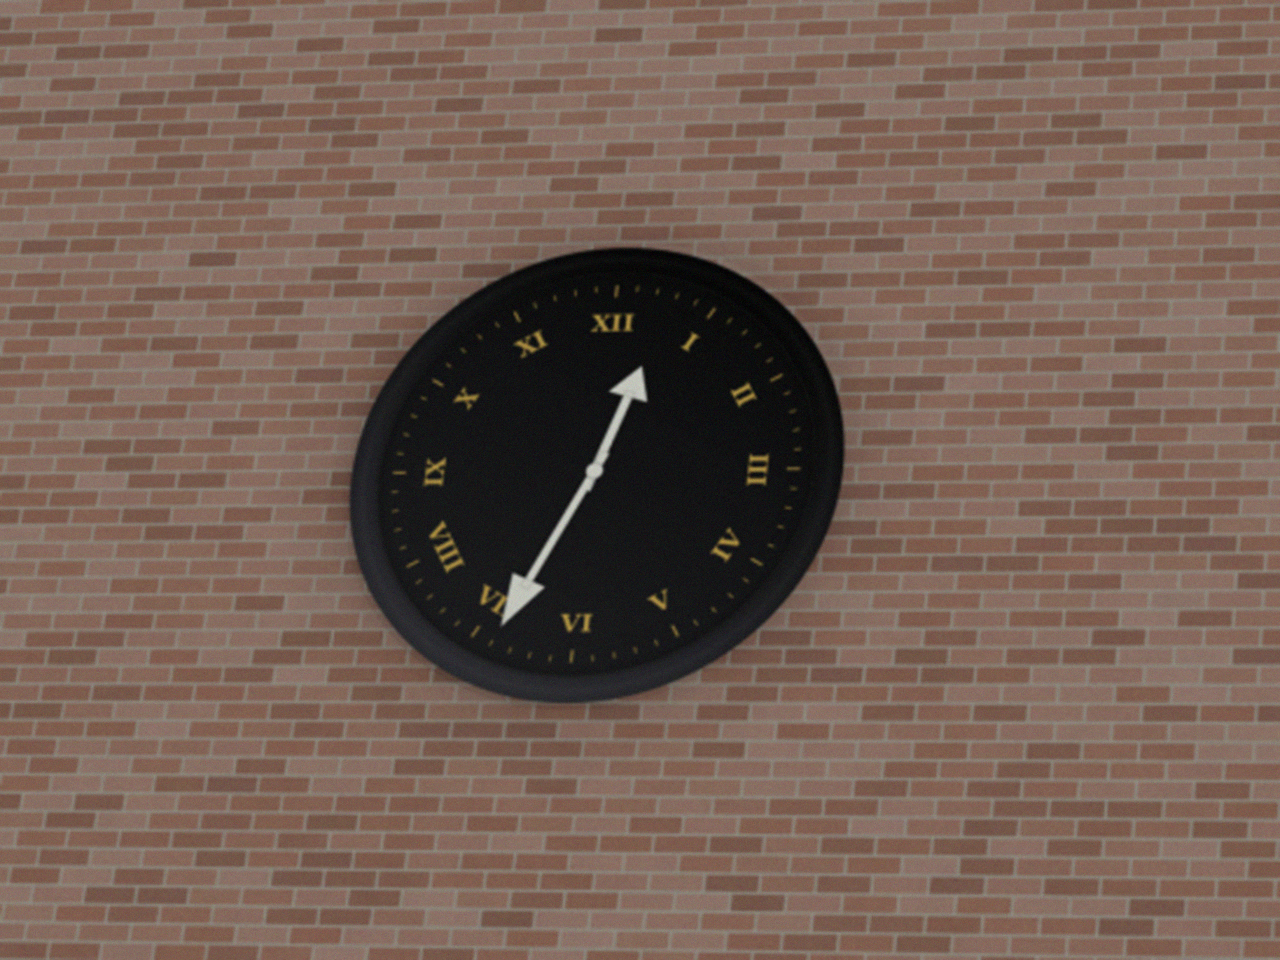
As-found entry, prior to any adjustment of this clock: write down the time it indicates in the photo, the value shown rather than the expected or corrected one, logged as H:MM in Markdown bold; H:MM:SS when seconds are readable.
**12:34**
